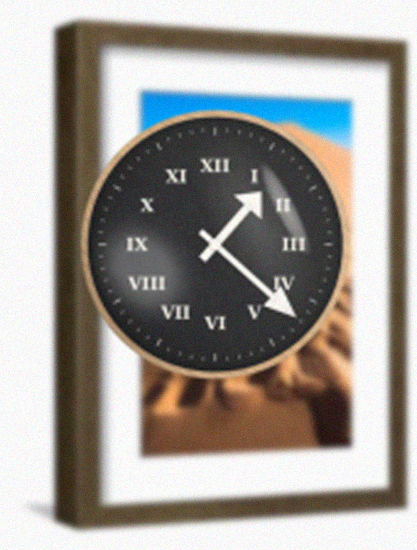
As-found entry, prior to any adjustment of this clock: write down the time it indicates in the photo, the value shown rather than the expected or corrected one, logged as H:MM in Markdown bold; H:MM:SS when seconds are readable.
**1:22**
